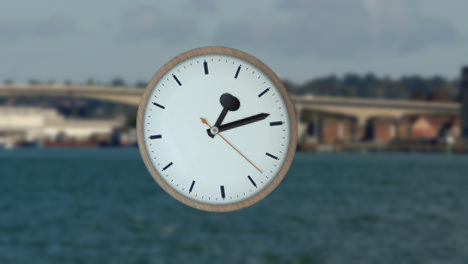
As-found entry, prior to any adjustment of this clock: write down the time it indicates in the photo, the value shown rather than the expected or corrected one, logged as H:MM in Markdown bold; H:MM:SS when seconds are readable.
**1:13:23**
